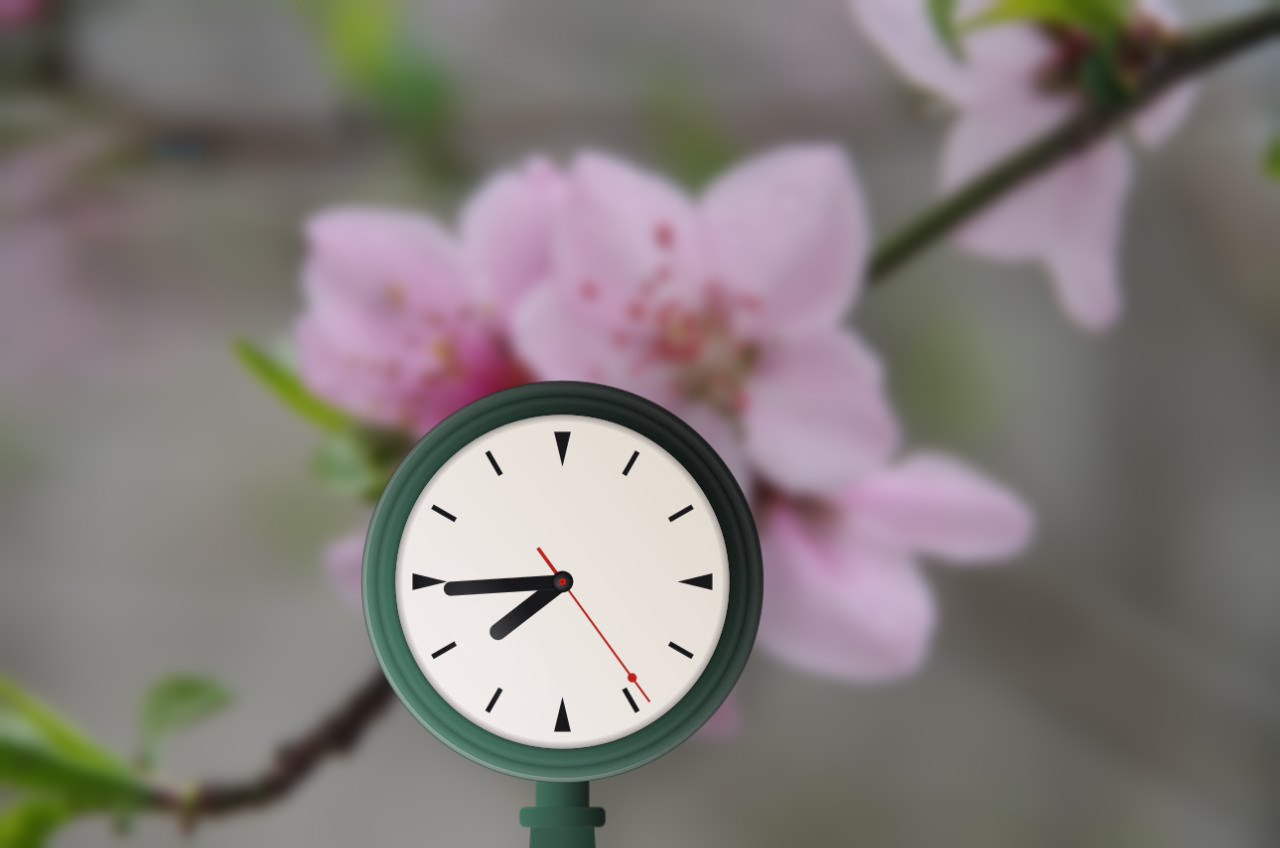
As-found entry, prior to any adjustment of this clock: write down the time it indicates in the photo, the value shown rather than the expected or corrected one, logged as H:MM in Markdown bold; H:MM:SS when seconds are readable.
**7:44:24**
